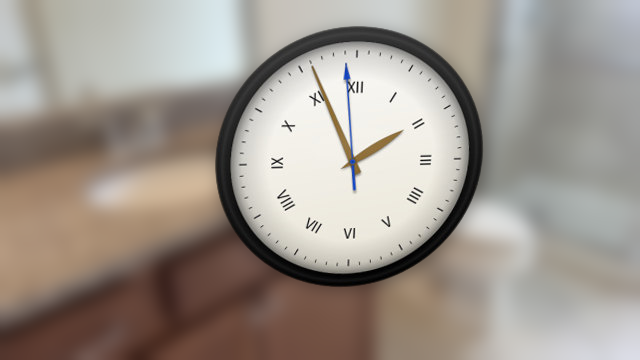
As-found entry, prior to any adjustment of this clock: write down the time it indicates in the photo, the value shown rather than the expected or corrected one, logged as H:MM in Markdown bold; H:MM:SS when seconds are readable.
**1:55:59**
